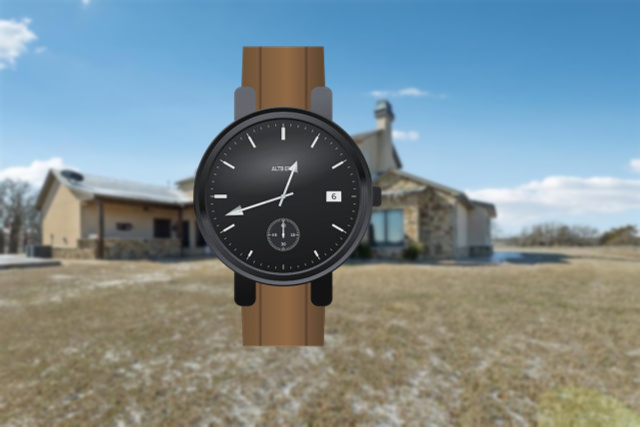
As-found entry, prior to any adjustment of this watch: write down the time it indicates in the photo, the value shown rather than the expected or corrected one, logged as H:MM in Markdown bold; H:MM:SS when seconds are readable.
**12:42**
